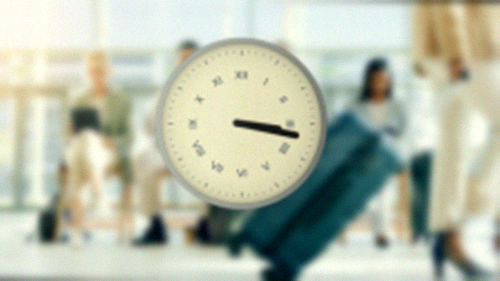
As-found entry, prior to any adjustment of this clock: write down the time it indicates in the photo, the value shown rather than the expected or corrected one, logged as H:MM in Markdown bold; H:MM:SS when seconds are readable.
**3:17**
